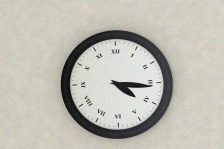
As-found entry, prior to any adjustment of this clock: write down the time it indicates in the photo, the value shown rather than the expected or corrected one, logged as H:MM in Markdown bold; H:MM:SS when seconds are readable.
**4:16**
